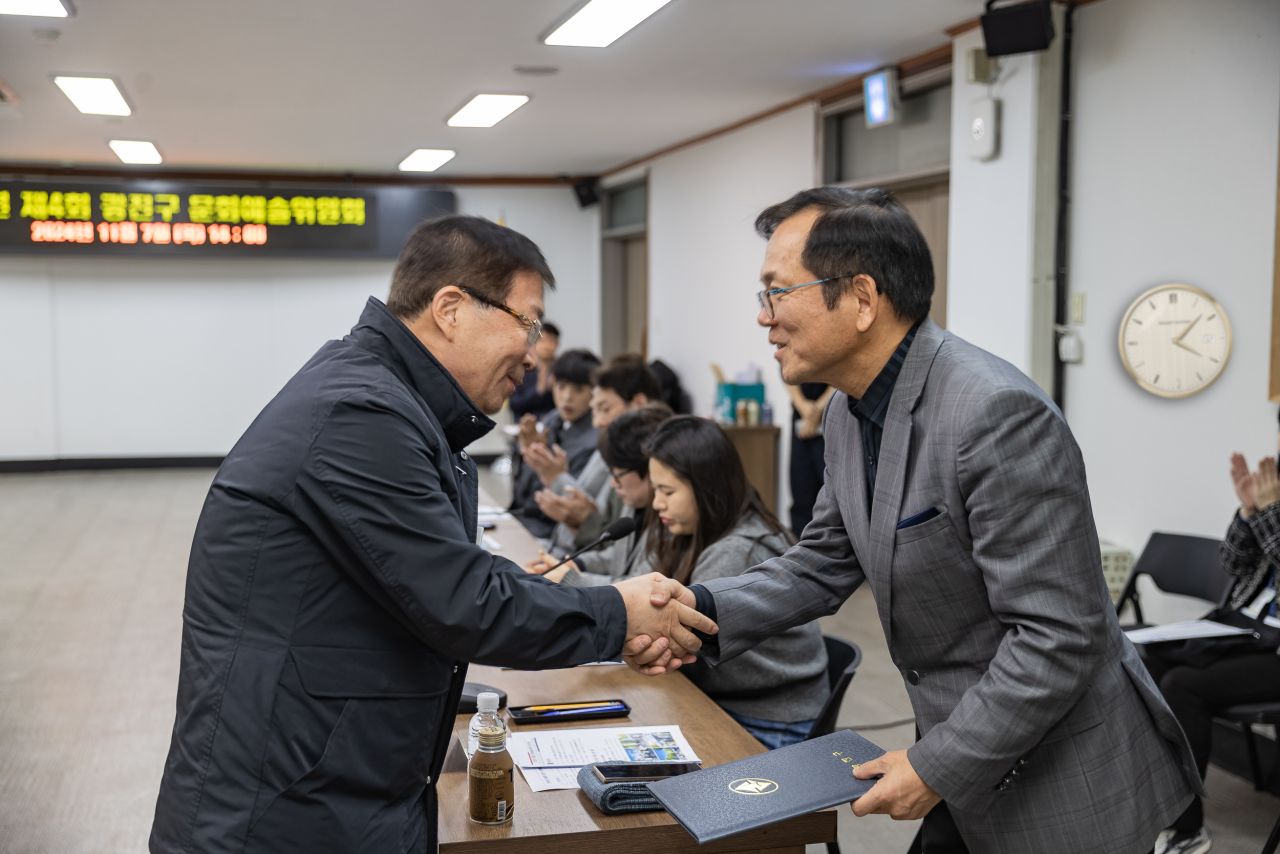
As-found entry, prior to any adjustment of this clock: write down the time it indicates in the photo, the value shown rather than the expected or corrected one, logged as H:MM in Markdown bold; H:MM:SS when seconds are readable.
**4:08**
